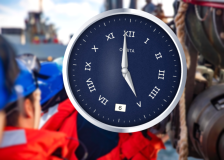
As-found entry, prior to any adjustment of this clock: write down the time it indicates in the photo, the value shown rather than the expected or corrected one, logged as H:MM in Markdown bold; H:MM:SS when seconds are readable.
**4:59**
